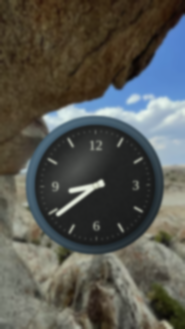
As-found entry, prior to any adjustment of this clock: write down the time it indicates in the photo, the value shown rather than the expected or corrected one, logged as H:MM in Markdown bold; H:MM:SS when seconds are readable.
**8:39**
